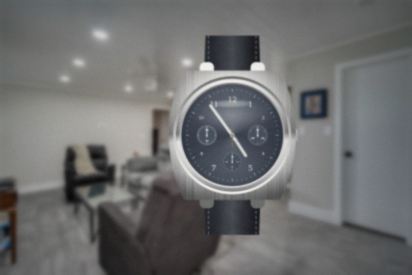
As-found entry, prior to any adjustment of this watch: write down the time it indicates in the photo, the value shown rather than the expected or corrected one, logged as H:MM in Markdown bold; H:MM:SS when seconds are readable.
**4:54**
